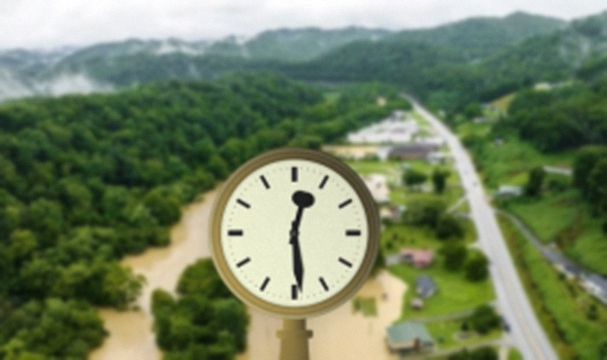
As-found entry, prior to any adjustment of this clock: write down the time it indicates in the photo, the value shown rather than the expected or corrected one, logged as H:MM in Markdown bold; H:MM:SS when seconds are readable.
**12:29**
